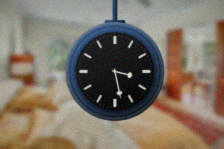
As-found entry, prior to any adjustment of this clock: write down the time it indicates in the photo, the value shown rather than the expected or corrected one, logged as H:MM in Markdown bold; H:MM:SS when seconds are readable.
**3:28**
